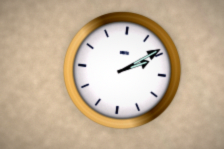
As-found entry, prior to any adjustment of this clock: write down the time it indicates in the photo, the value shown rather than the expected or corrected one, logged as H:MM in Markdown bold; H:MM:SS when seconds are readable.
**2:09**
